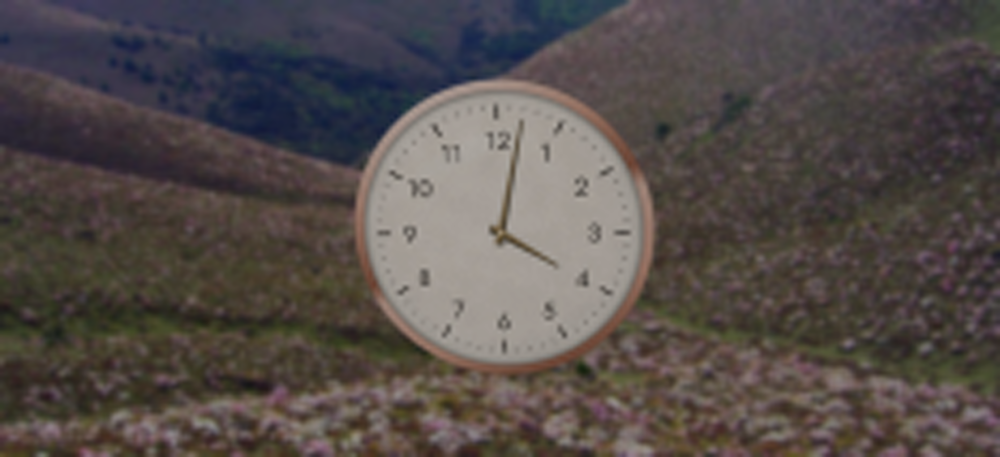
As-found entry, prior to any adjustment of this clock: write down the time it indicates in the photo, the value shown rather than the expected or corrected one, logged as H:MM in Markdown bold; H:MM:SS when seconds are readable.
**4:02**
